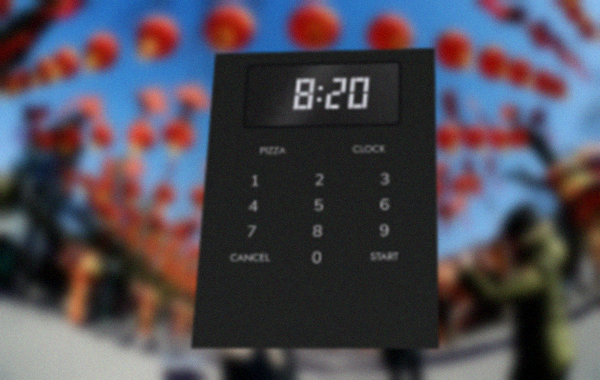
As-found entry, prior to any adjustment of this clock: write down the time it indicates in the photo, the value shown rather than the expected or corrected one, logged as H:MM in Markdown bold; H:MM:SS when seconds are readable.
**8:20**
